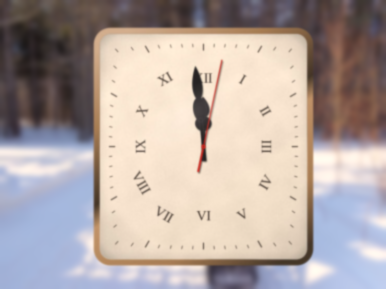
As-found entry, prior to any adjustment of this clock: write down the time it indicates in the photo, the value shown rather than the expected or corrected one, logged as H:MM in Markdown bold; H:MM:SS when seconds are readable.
**11:59:02**
